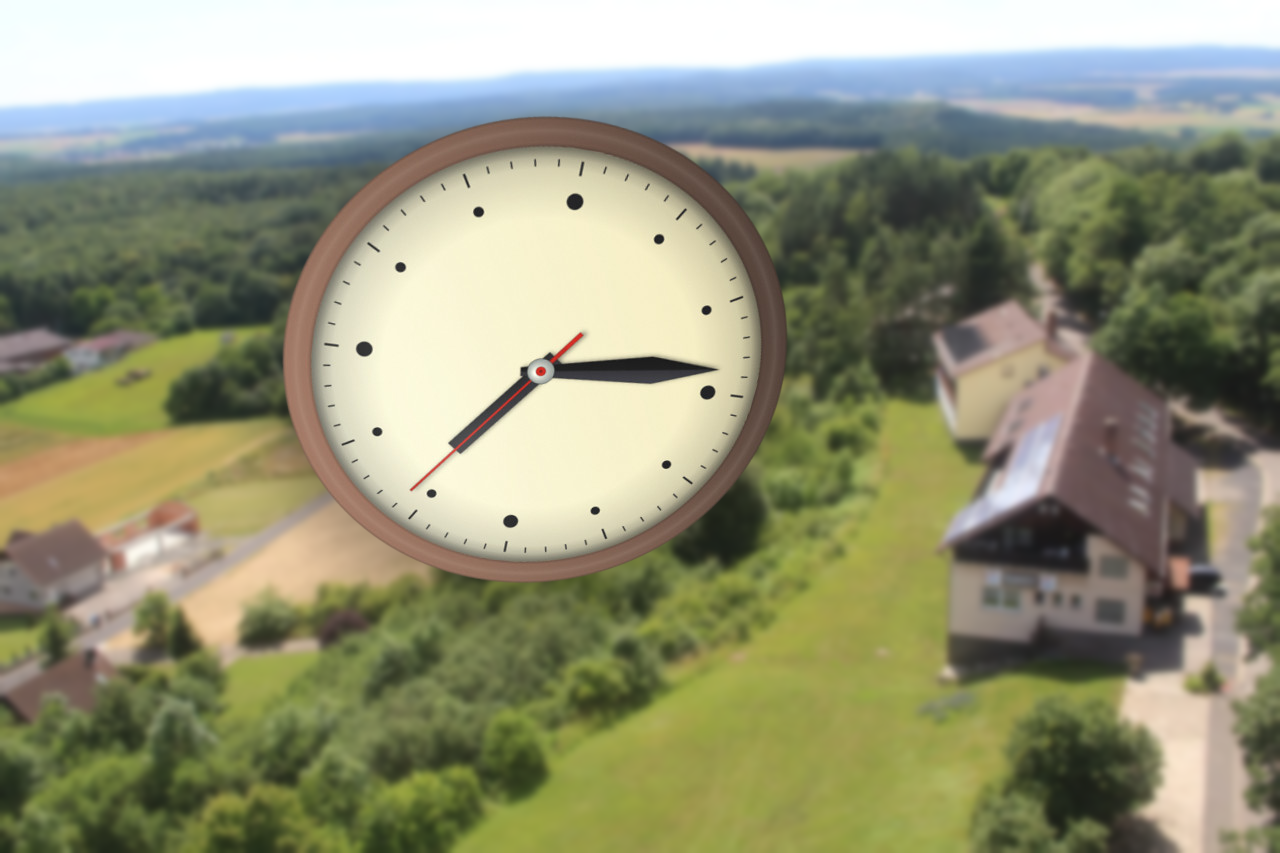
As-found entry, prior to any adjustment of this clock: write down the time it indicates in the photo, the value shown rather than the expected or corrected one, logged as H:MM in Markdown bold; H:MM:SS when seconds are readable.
**7:13:36**
